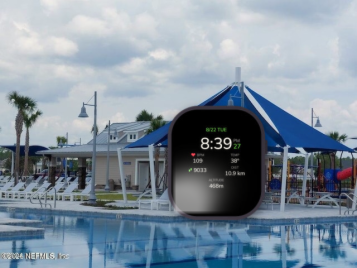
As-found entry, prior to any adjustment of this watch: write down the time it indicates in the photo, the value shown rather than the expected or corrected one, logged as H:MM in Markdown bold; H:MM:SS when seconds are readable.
**8:39**
